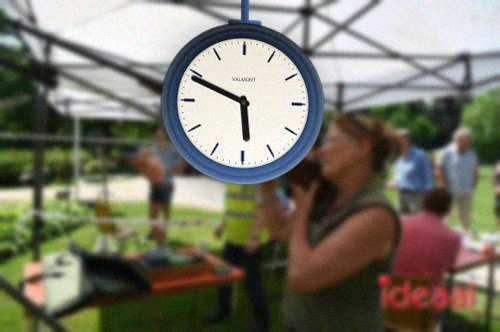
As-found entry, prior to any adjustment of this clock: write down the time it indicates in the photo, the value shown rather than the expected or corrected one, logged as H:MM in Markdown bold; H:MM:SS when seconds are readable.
**5:49**
